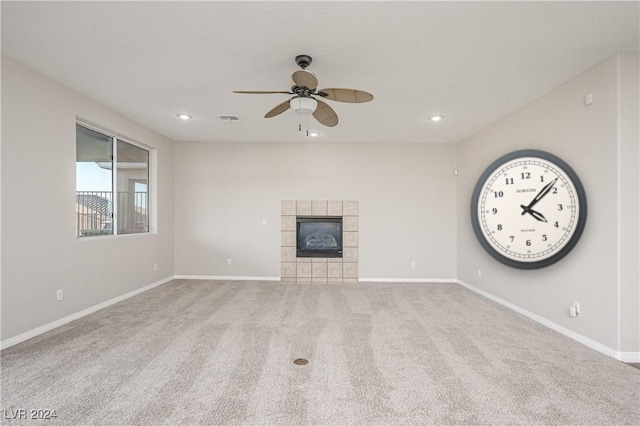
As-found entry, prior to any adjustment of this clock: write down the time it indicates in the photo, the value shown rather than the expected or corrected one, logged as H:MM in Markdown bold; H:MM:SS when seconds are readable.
**4:08**
